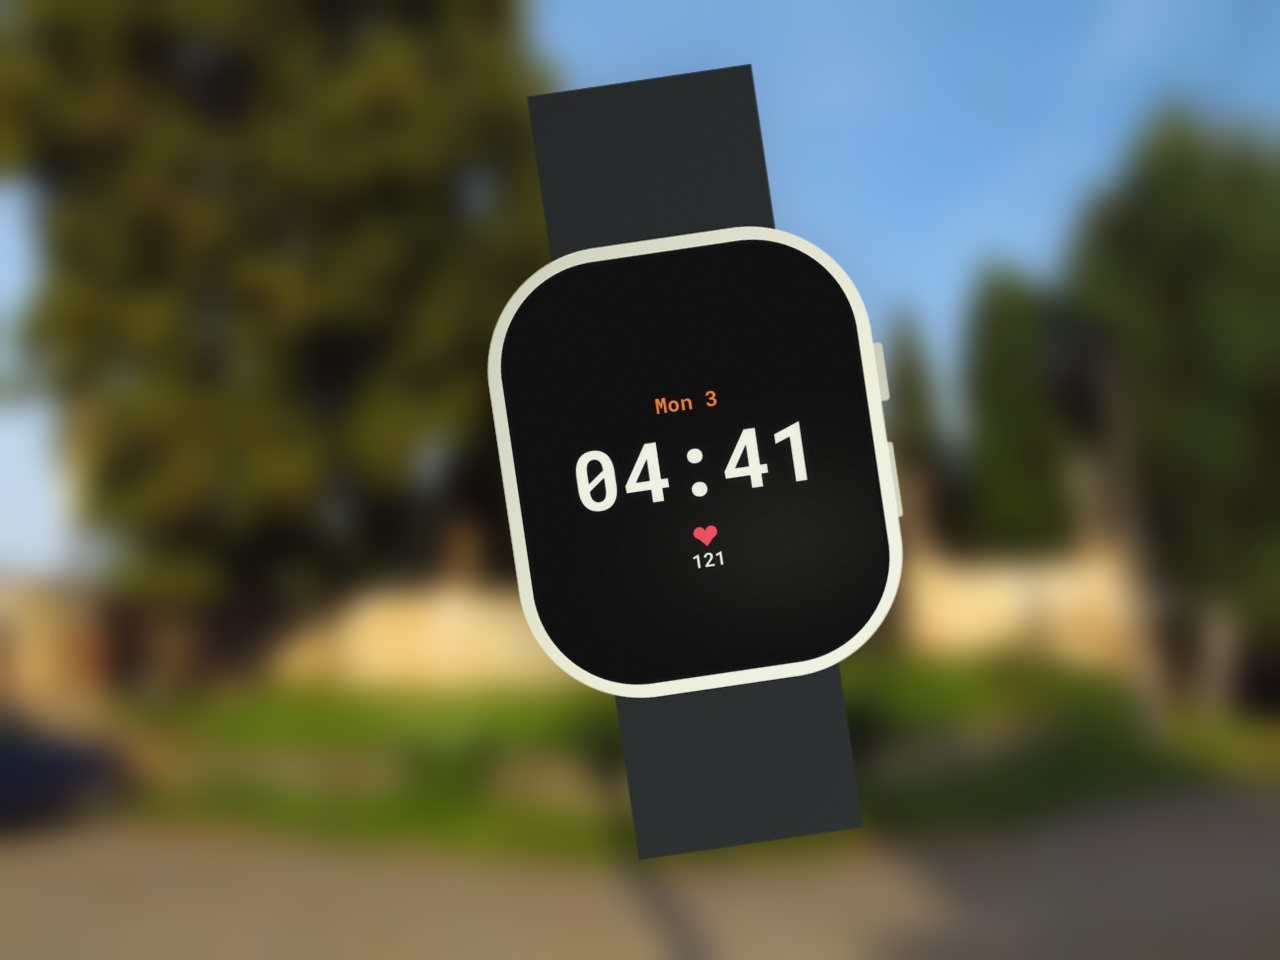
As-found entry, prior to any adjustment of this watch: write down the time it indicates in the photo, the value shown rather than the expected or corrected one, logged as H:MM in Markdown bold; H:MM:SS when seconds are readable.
**4:41**
